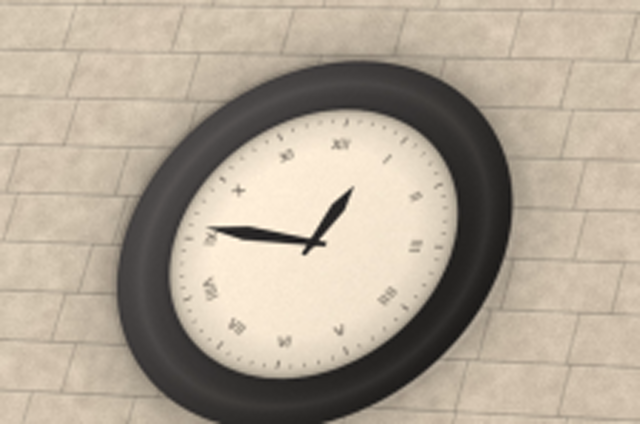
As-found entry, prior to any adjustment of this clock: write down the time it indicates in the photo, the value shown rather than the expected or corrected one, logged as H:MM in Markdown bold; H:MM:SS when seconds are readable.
**12:46**
